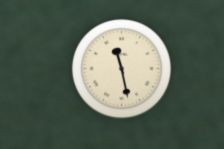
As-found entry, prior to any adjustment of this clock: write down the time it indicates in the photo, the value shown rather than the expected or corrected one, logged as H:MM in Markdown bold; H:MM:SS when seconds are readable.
**11:28**
